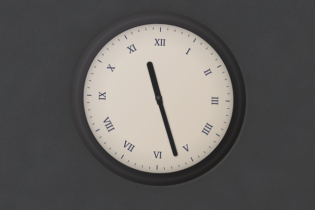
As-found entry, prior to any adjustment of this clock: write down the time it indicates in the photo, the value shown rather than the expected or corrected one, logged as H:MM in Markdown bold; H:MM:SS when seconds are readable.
**11:27**
